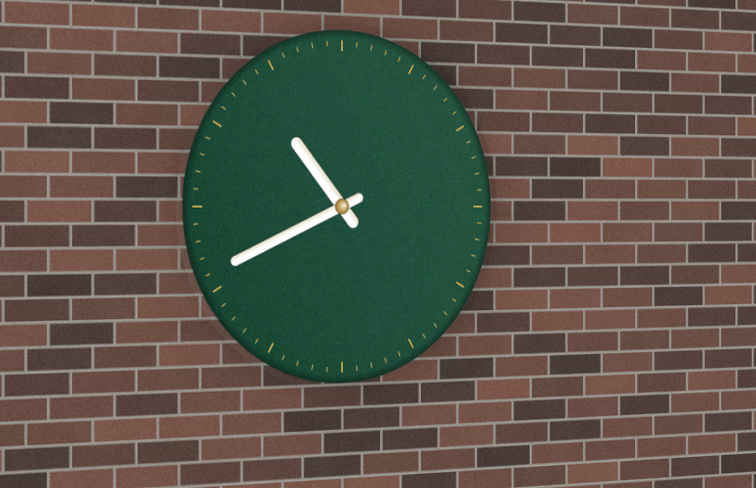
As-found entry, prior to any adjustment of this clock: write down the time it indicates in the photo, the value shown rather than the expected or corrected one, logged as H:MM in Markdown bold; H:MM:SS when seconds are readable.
**10:41**
